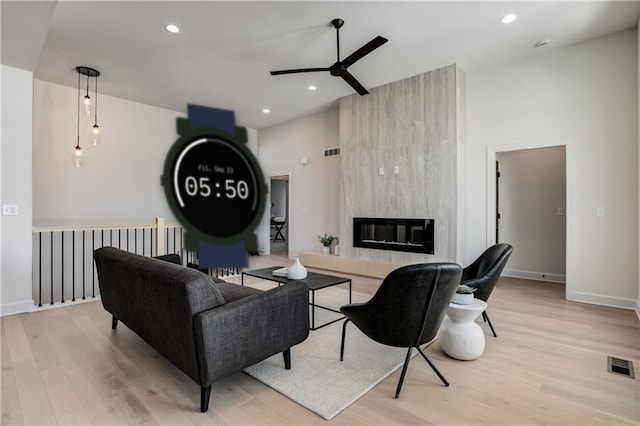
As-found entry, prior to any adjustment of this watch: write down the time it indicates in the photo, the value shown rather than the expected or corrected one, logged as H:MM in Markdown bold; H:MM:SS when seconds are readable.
**5:50**
